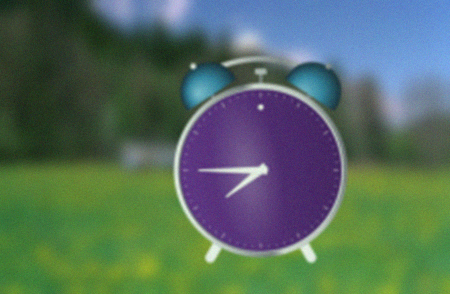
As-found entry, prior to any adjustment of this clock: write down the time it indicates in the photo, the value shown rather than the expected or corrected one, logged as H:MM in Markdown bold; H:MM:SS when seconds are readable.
**7:45**
